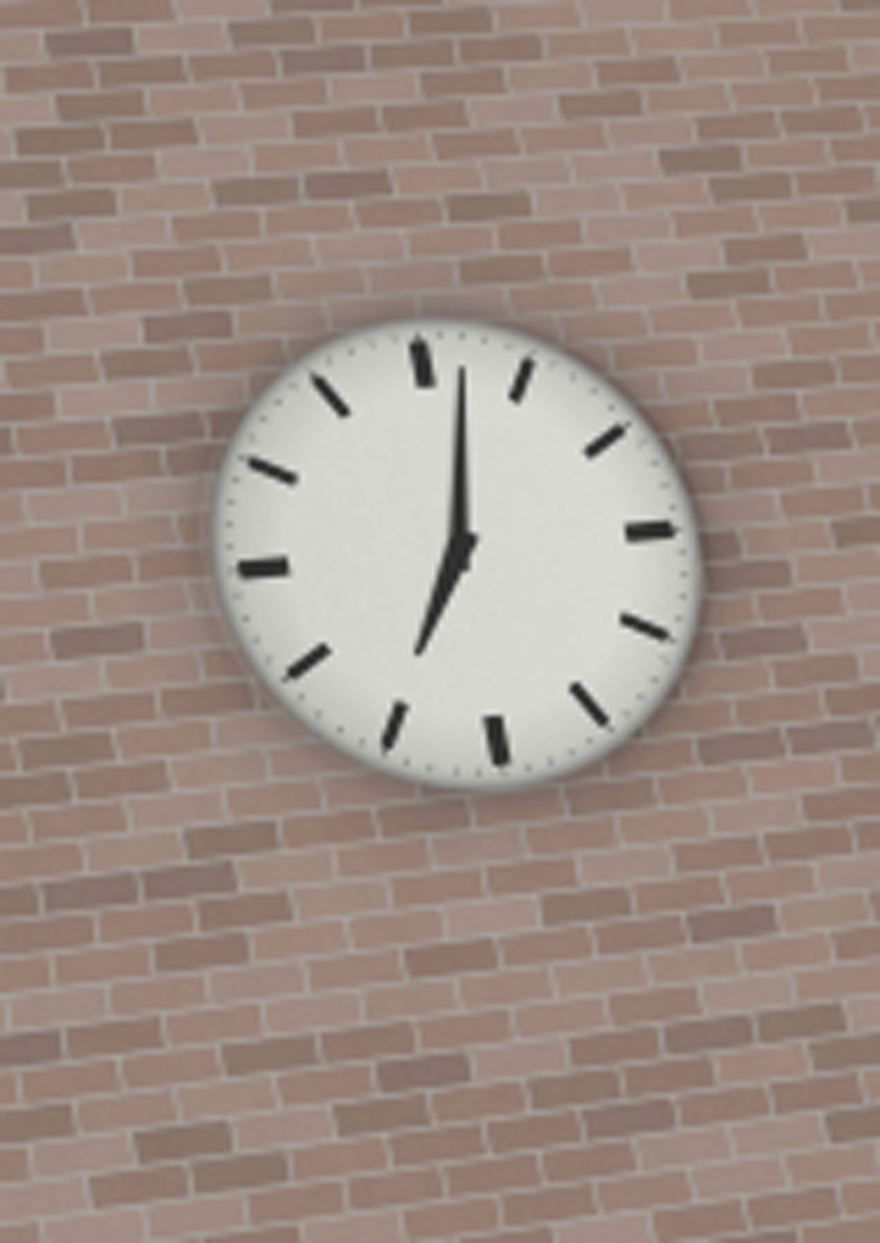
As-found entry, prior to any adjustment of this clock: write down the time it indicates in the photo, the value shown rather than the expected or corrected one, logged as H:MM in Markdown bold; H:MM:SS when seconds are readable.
**7:02**
